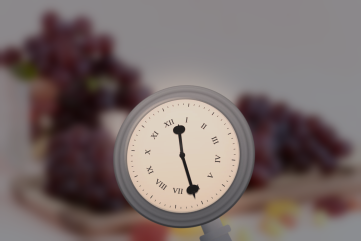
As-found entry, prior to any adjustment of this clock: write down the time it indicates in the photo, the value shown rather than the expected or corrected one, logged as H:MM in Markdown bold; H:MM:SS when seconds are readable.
**12:31**
